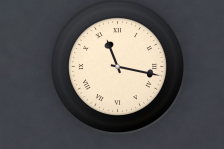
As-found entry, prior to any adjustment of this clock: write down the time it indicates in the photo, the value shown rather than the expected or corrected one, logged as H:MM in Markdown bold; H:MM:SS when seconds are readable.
**11:17**
